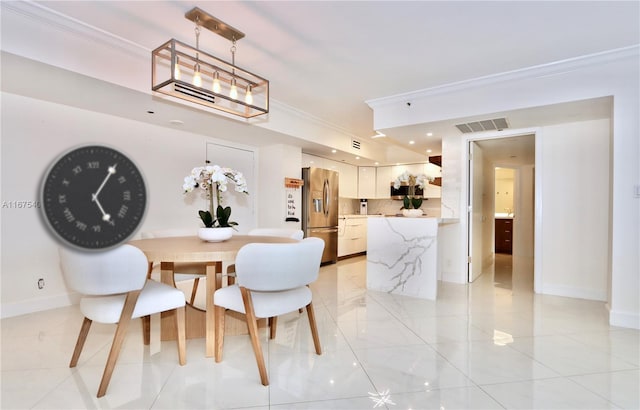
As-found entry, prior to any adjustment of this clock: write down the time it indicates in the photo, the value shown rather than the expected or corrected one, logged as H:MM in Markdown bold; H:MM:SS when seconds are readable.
**5:06**
